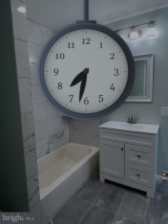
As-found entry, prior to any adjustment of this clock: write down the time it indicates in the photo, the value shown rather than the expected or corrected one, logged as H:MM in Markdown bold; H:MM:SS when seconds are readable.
**7:32**
